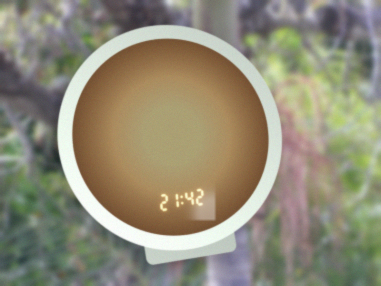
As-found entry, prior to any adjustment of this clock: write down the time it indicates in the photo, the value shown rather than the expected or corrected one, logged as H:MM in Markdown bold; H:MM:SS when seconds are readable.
**21:42**
